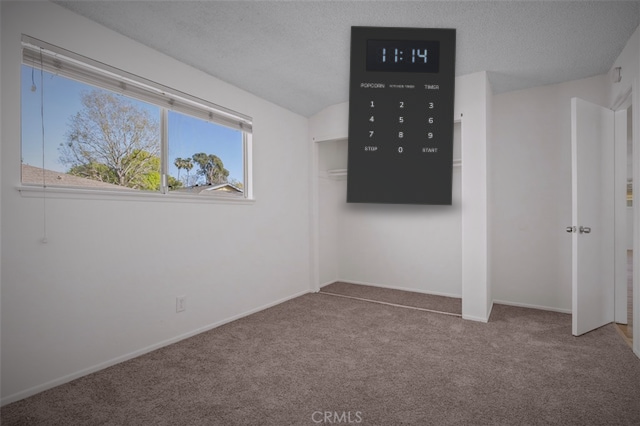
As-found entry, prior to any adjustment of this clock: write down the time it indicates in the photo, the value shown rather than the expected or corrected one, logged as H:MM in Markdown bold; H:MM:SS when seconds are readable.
**11:14**
